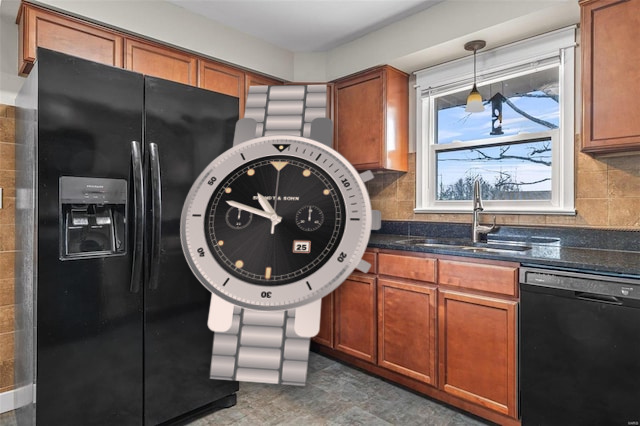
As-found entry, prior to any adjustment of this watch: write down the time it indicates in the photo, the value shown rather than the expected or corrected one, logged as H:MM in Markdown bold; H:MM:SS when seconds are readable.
**10:48**
